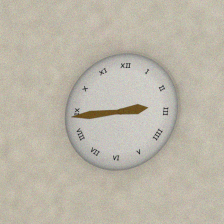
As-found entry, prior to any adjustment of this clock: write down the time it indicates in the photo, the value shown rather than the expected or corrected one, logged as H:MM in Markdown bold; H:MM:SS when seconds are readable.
**2:44**
